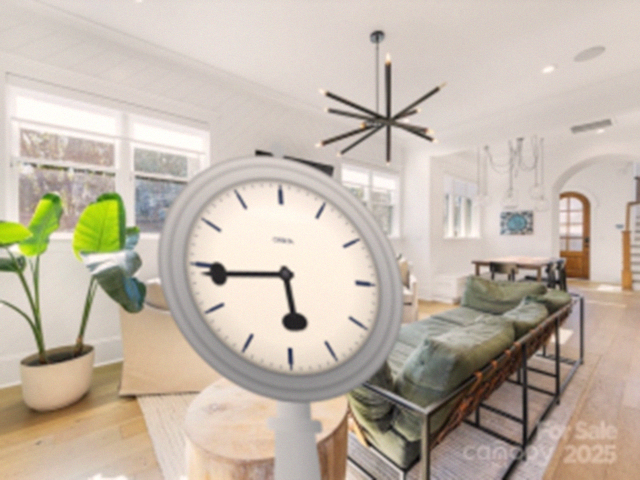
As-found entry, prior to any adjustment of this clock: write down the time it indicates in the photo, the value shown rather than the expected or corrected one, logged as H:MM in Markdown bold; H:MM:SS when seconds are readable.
**5:44**
